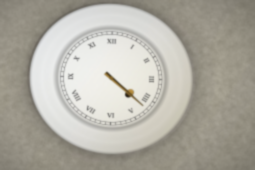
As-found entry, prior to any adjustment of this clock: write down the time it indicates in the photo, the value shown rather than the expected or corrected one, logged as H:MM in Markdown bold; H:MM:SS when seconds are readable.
**4:22**
